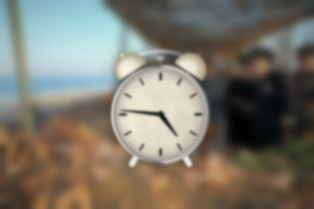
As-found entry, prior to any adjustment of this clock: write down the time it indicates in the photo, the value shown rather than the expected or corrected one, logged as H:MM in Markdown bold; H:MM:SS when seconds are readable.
**4:46**
